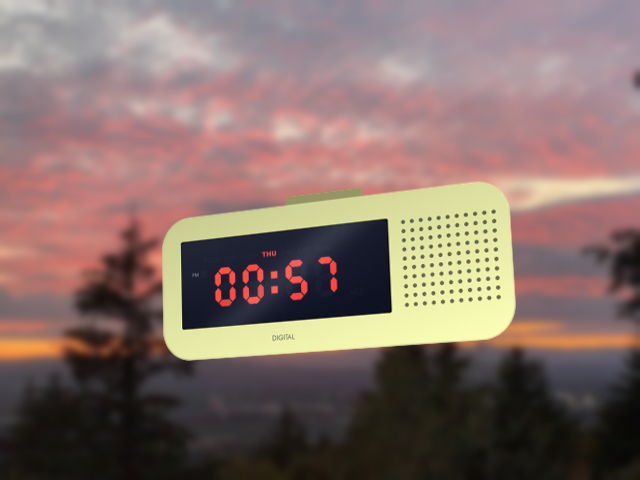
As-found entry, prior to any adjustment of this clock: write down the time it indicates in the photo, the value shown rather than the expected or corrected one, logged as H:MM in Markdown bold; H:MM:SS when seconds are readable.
**0:57**
